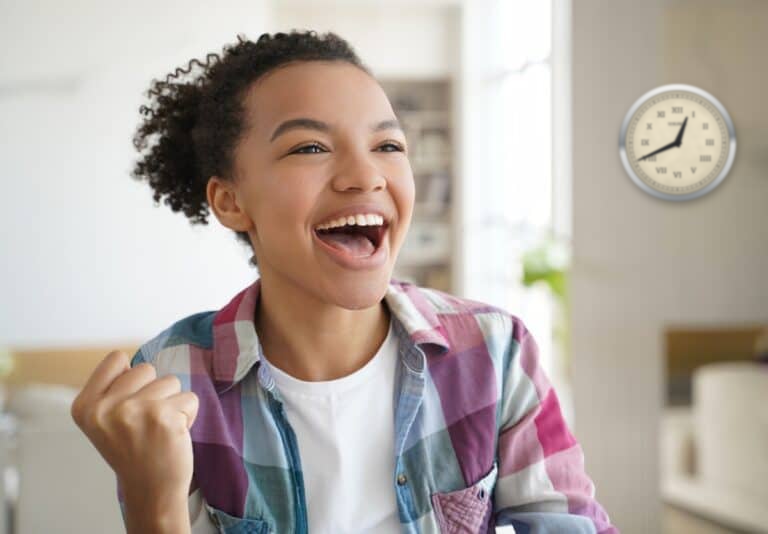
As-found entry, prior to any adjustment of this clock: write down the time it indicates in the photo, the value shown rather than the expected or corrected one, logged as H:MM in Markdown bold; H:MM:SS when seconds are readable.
**12:41**
